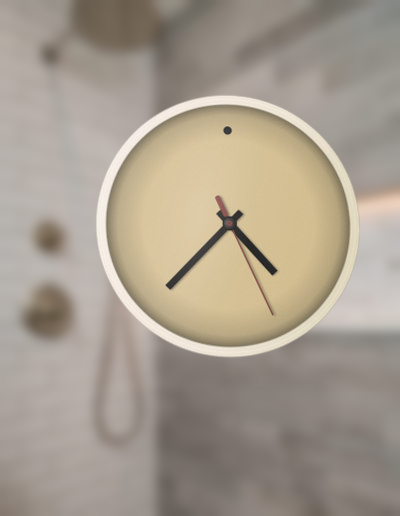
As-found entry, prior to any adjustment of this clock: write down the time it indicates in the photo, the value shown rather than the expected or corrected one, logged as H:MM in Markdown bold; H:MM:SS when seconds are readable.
**4:37:26**
